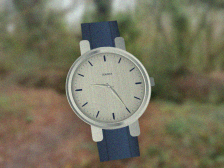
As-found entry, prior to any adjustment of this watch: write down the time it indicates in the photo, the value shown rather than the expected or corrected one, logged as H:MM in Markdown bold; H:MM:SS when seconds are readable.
**9:25**
